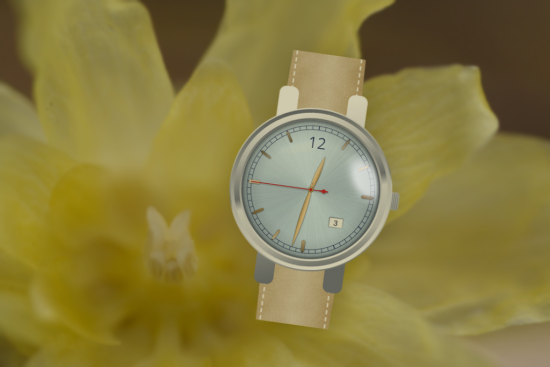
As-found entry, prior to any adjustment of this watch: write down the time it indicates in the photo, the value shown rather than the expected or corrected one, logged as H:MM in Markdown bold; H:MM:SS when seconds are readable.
**12:31:45**
